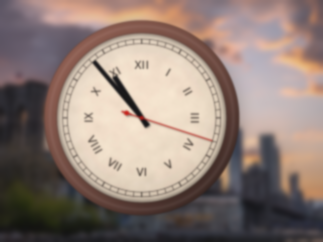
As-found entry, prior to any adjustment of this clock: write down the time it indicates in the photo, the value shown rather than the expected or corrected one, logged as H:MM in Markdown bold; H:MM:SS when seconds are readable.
**10:53:18**
